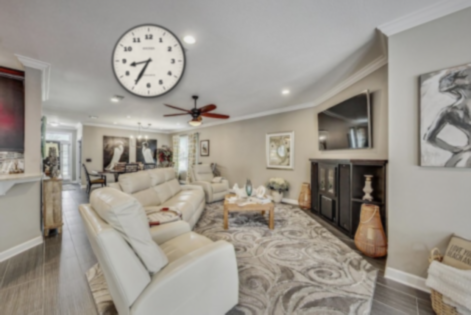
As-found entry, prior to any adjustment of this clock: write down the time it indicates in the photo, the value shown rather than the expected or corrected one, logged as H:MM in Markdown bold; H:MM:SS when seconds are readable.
**8:35**
